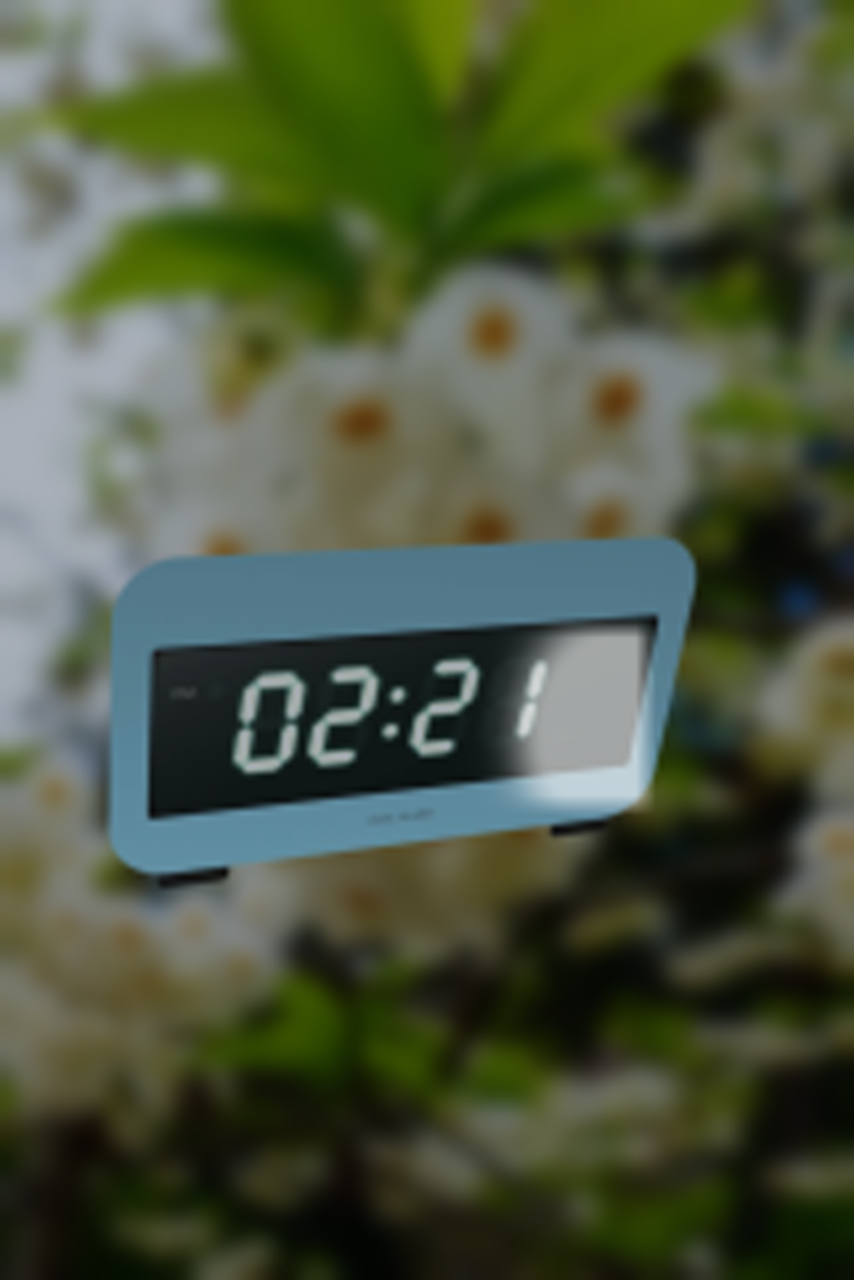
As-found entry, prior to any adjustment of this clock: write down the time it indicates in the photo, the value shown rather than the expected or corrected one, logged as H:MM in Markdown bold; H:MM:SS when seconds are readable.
**2:21**
